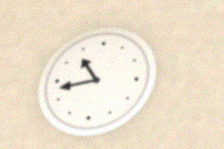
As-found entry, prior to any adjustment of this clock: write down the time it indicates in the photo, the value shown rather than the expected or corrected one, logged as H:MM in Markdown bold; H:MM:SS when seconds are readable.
**10:43**
